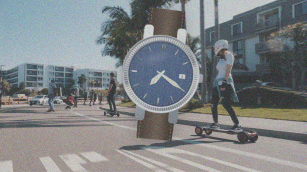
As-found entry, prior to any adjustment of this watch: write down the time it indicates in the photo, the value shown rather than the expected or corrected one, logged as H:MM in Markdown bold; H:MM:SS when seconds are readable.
**7:20**
